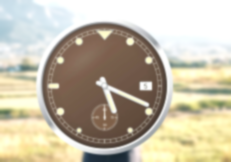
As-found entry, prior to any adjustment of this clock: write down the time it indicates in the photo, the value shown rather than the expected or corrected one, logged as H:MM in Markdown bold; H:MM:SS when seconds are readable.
**5:19**
